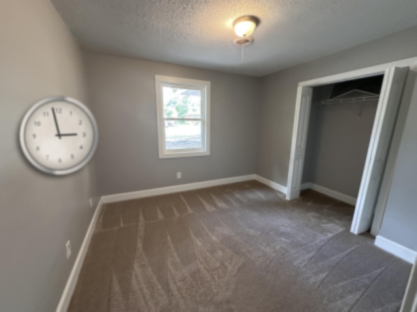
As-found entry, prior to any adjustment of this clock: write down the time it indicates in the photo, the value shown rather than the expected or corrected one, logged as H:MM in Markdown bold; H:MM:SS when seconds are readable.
**2:58**
